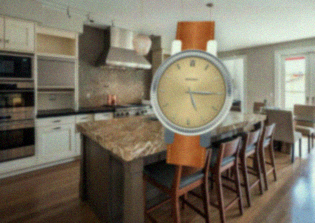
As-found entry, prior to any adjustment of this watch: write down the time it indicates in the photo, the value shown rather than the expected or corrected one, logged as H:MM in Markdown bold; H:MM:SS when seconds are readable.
**5:15**
